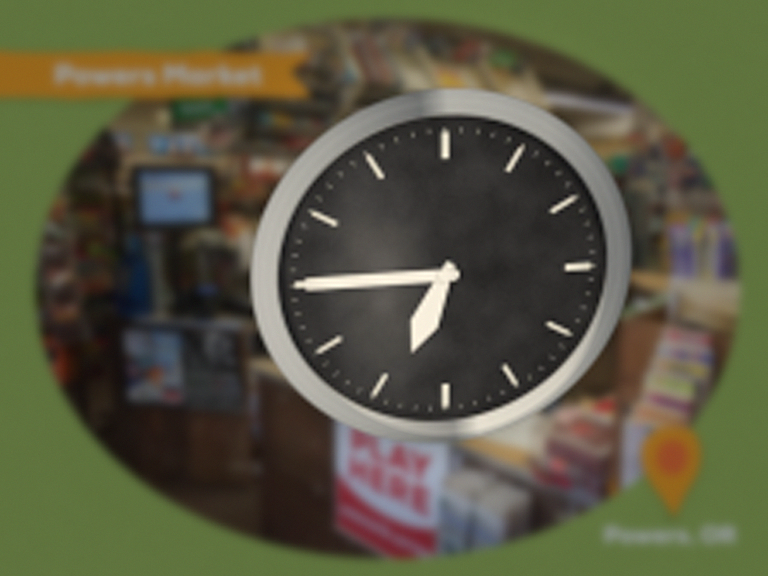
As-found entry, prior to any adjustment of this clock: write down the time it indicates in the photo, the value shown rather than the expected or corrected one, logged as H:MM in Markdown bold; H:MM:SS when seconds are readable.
**6:45**
